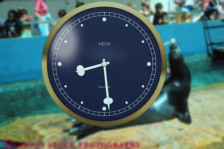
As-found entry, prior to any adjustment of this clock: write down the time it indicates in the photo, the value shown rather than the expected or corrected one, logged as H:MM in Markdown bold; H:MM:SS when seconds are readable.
**8:29**
